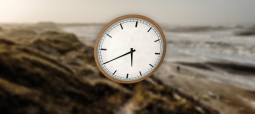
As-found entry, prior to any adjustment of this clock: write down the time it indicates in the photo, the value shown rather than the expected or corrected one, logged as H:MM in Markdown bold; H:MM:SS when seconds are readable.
**5:40**
